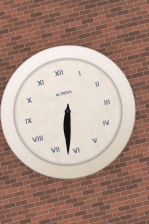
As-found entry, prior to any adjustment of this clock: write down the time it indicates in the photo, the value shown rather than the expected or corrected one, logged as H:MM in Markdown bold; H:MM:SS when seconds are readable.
**6:32**
